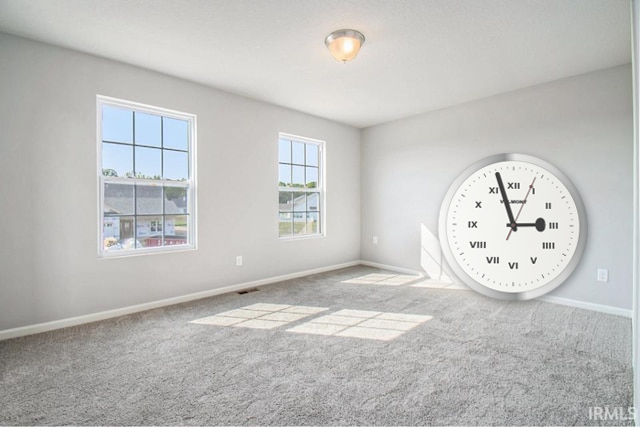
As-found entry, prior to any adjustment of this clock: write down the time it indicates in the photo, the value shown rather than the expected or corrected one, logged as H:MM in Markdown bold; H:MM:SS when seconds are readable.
**2:57:04**
